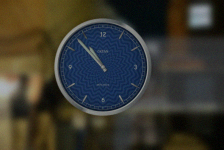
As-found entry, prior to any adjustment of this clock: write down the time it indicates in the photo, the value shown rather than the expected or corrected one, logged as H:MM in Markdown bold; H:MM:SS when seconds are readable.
**10:53**
